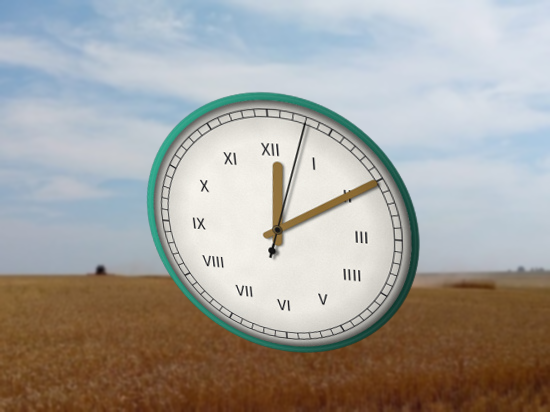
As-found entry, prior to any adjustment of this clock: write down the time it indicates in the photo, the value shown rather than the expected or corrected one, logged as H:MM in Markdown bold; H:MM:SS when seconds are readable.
**12:10:03**
